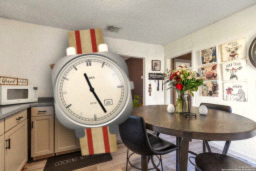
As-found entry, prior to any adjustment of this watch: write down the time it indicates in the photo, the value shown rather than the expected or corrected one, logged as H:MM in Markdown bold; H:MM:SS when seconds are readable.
**11:26**
